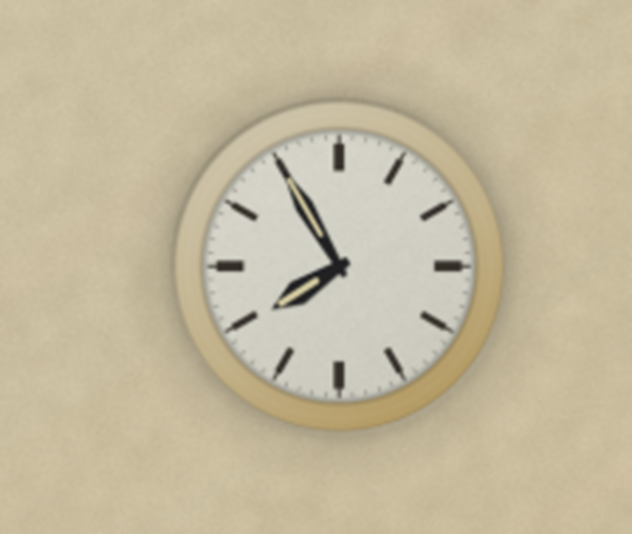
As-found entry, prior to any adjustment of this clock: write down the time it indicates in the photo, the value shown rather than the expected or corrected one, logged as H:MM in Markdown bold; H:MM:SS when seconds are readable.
**7:55**
